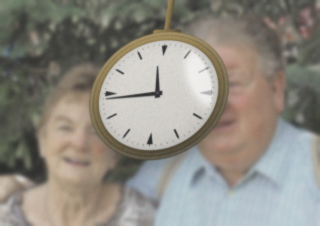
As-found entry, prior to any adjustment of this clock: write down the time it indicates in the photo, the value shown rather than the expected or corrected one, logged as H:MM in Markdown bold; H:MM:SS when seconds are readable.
**11:44**
